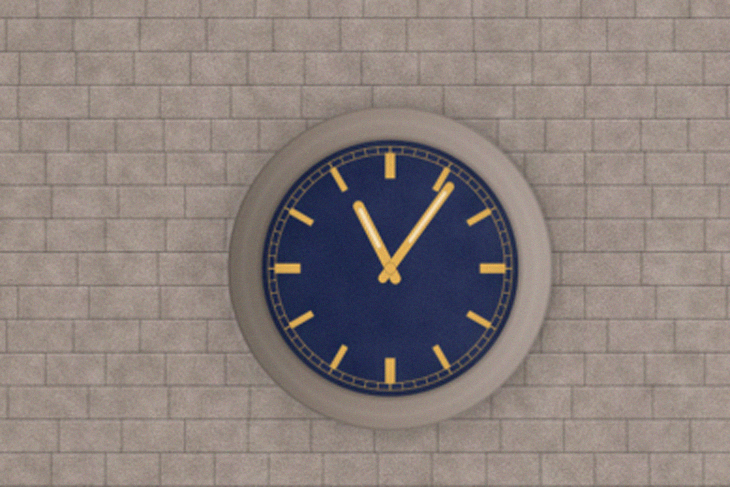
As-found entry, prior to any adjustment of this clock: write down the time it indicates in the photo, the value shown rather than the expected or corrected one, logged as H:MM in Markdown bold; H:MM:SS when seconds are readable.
**11:06**
